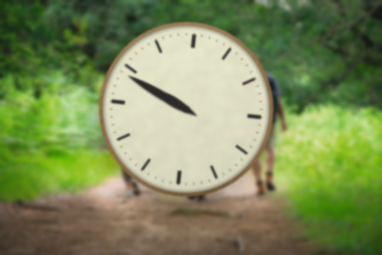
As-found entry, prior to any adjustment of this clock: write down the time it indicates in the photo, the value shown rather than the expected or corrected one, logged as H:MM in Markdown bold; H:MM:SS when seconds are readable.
**9:49**
